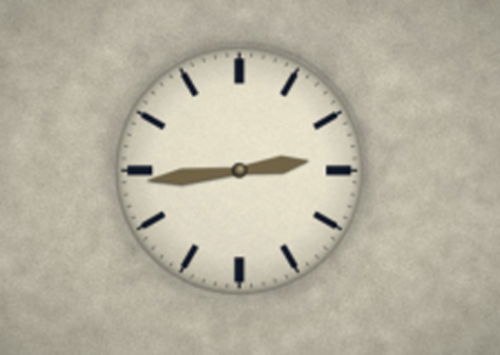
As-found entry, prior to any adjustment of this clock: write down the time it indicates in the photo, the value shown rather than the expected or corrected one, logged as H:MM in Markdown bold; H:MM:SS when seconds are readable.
**2:44**
